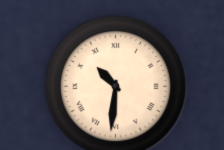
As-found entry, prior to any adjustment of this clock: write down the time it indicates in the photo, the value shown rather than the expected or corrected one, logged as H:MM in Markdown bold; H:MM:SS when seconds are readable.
**10:31**
